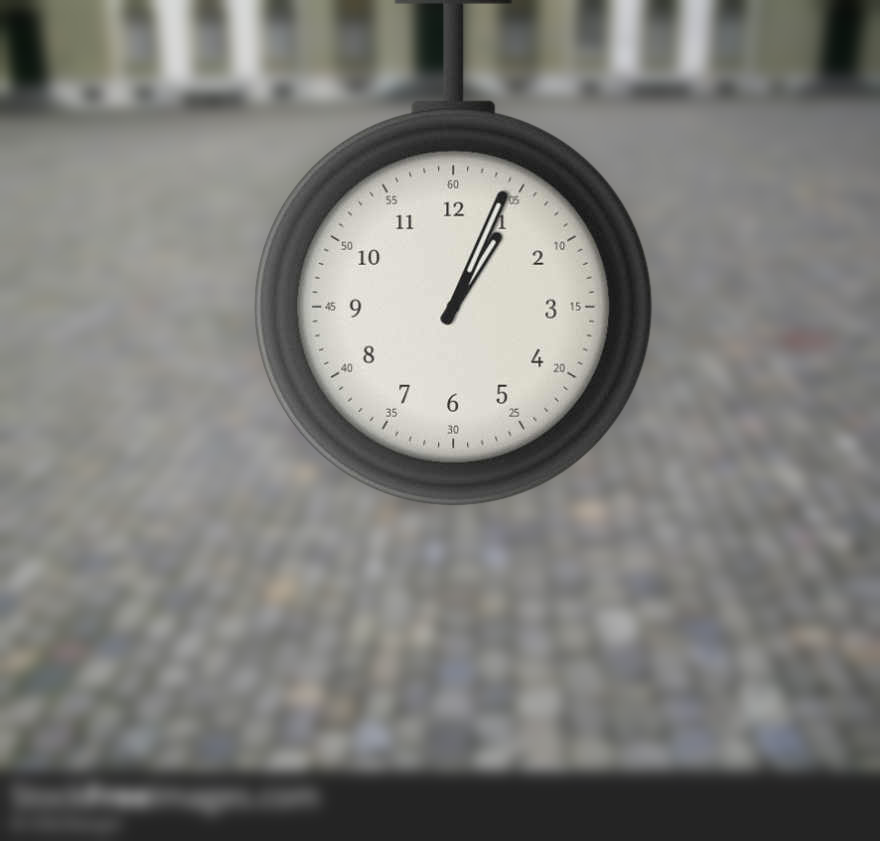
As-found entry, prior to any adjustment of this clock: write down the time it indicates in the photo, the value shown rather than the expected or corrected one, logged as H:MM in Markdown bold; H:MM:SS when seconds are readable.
**1:04**
